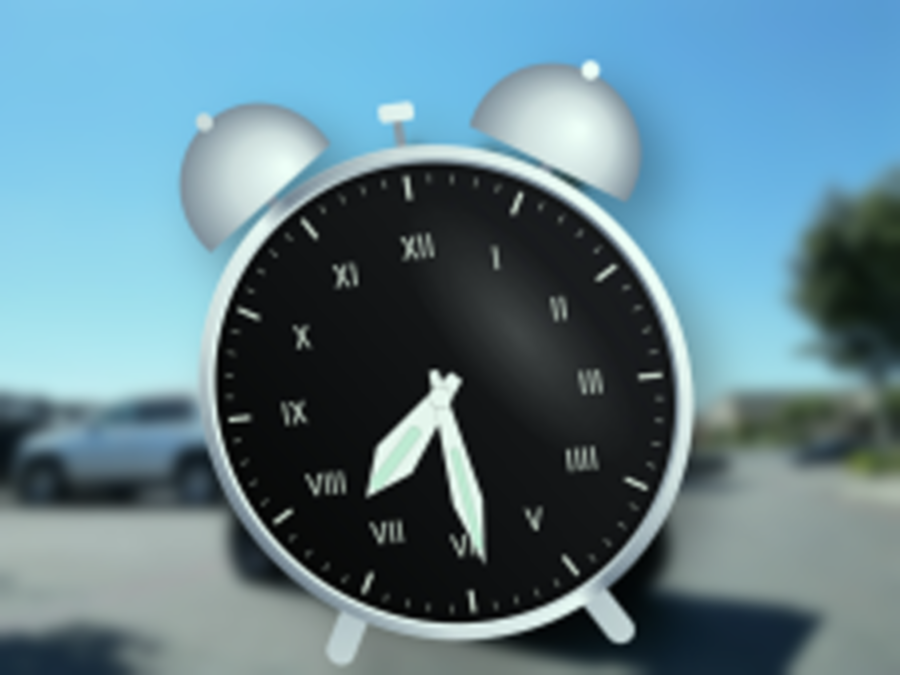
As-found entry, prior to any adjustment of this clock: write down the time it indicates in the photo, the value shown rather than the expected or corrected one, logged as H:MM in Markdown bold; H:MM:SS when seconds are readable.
**7:29**
